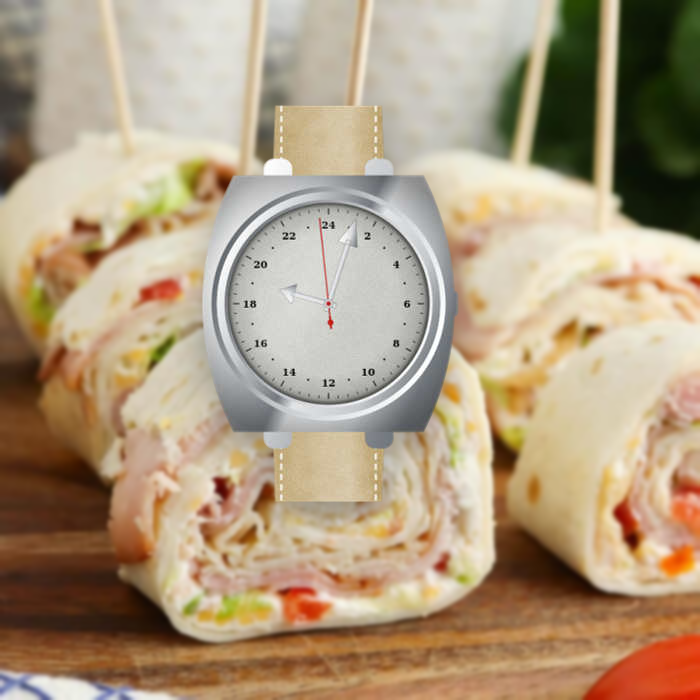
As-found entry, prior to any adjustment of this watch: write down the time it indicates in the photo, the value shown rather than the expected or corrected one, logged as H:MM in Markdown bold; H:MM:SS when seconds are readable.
**19:02:59**
